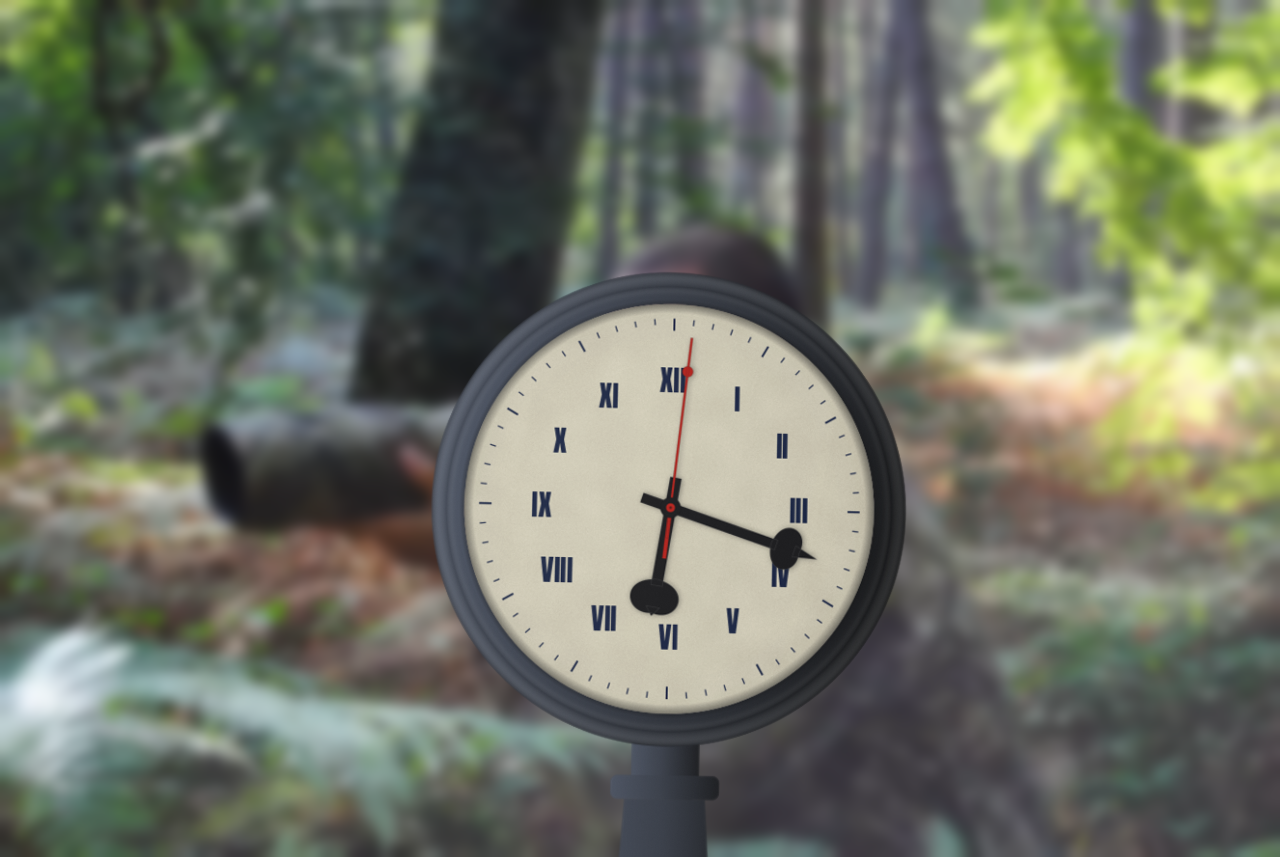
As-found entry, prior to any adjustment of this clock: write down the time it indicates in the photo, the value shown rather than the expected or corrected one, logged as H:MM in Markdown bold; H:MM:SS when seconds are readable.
**6:18:01**
